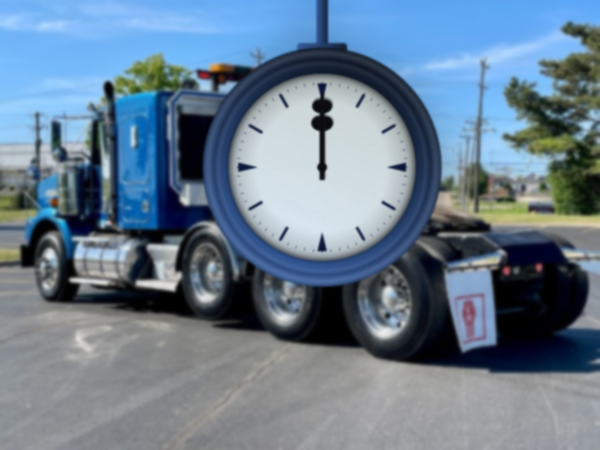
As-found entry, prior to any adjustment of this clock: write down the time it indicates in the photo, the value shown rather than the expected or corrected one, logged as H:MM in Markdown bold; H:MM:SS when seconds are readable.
**12:00**
